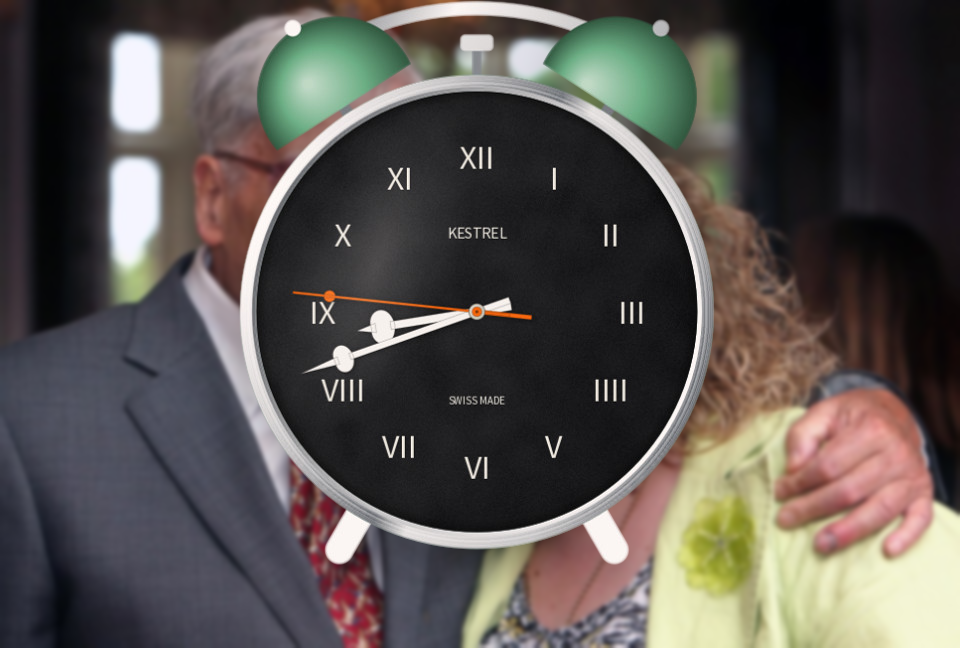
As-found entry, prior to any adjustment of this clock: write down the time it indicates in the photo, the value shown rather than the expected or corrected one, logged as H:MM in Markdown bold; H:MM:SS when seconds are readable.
**8:41:46**
